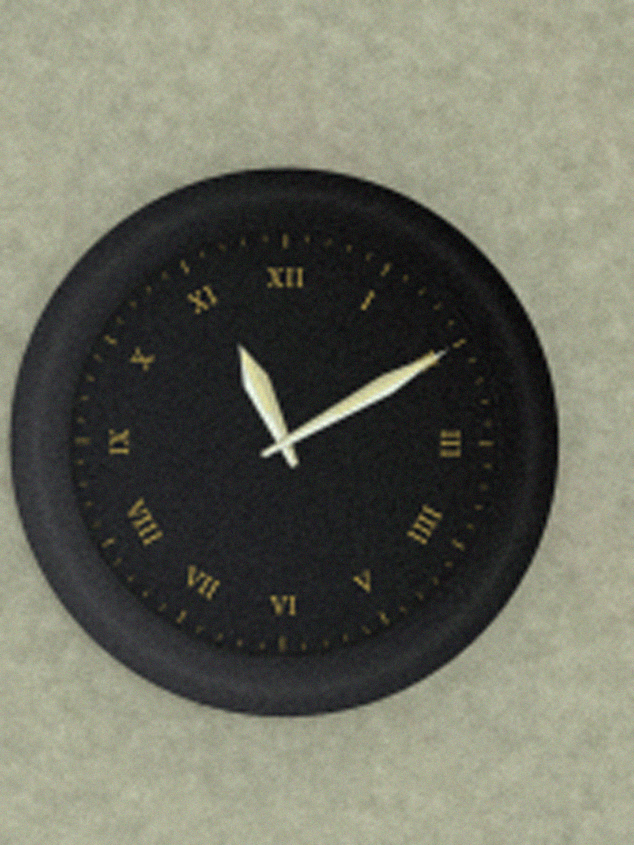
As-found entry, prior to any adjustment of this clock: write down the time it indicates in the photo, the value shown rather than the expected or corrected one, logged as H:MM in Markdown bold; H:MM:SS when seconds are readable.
**11:10**
